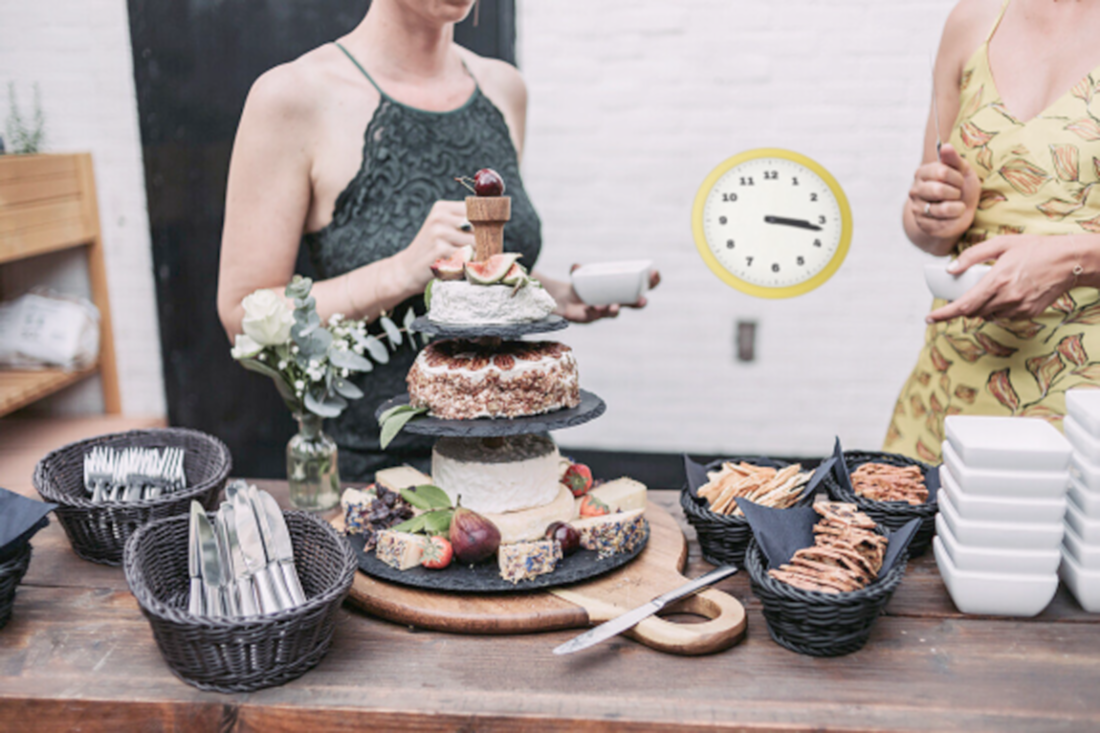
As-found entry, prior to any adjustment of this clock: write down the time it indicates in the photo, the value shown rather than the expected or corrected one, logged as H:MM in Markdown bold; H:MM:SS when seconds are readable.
**3:17**
